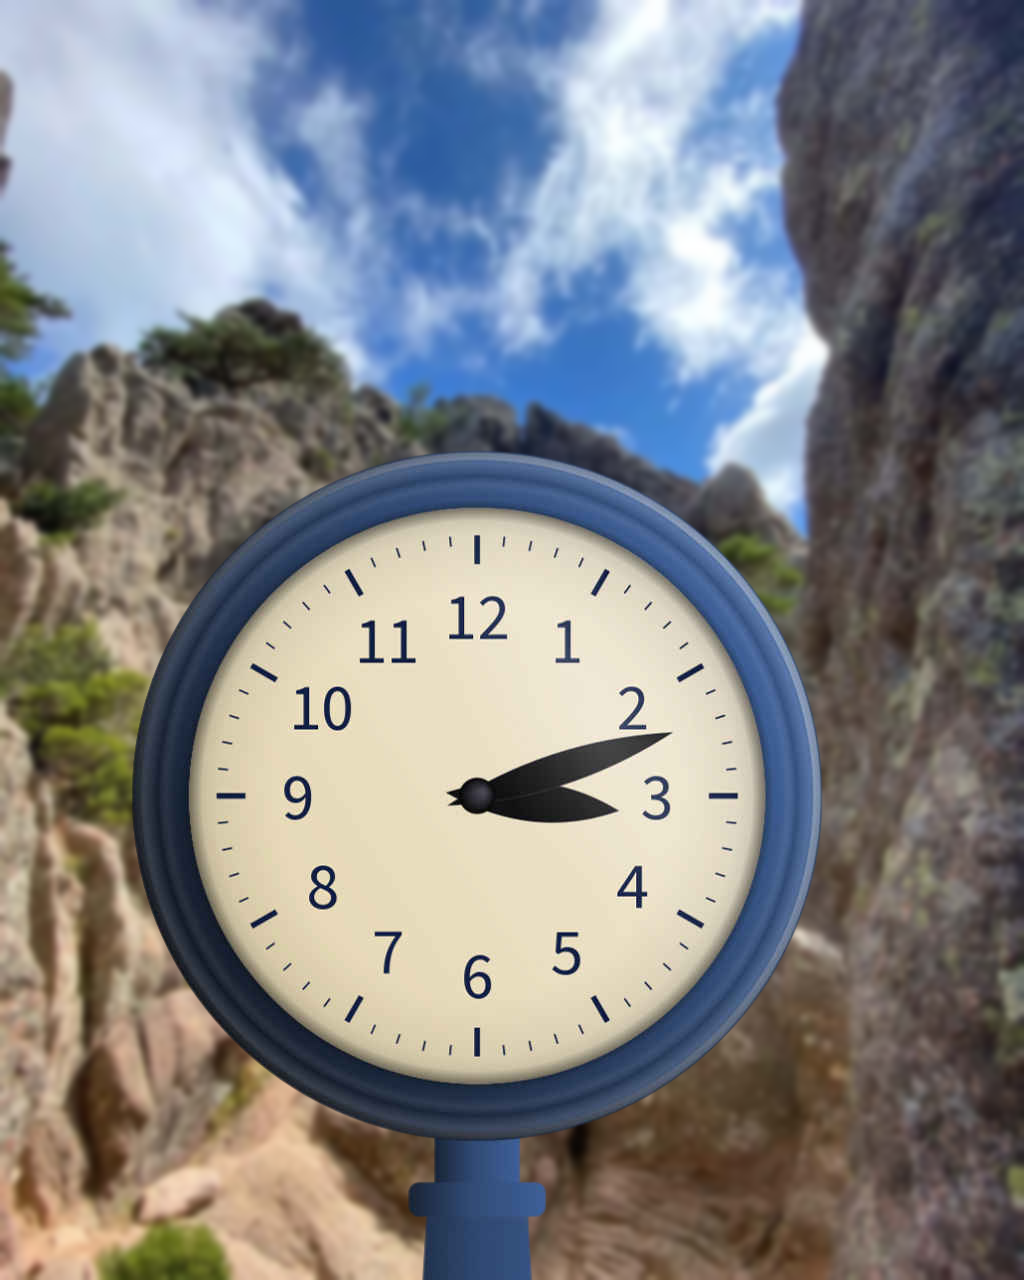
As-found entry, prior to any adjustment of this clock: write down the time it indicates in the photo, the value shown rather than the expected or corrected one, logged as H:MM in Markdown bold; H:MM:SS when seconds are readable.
**3:12**
